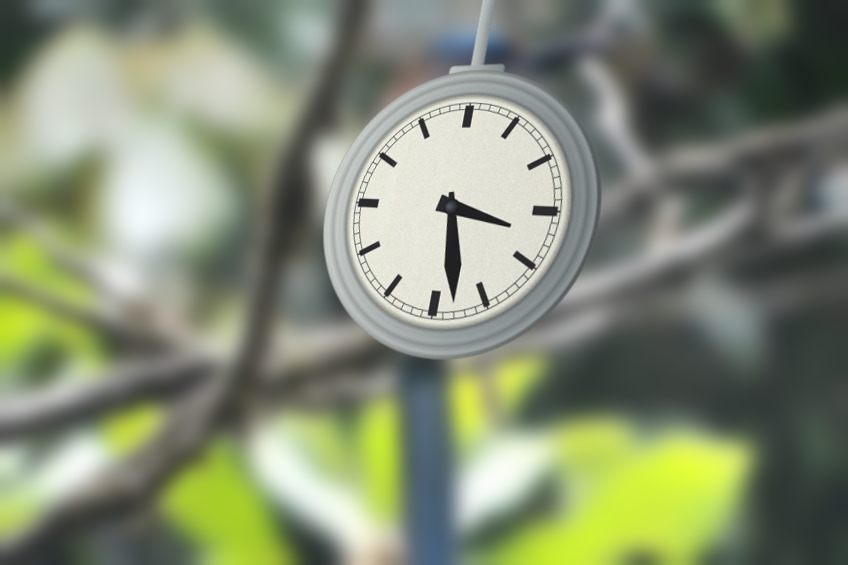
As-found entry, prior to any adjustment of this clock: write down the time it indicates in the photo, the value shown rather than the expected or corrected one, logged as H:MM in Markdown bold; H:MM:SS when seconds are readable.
**3:28**
